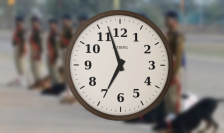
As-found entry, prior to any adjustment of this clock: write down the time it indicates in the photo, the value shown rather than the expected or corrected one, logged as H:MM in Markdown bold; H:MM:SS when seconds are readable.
**6:57**
